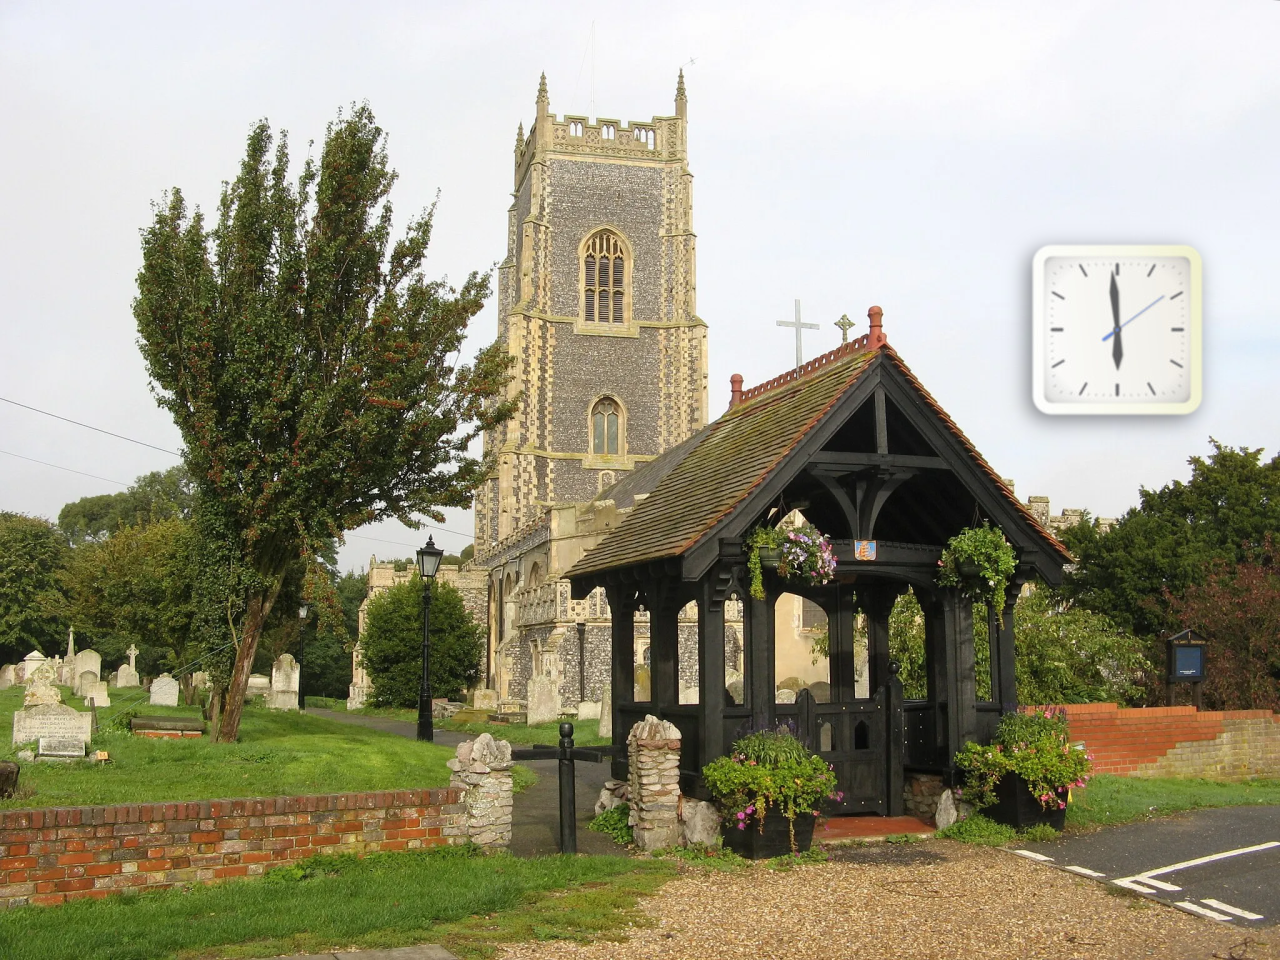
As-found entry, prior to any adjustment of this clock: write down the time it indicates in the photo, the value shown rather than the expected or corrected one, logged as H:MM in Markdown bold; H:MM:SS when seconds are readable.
**5:59:09**
